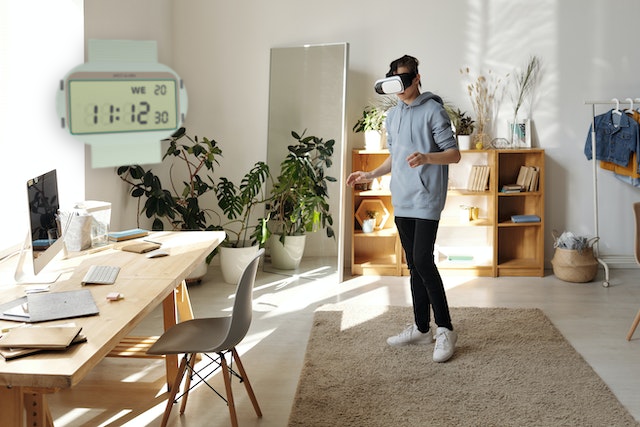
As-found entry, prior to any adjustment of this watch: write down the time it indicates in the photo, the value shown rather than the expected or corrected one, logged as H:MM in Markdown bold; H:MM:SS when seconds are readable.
**11:12:30**
